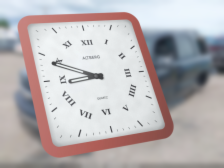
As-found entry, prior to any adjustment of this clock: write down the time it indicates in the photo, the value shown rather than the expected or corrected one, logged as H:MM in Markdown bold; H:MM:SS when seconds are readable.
**8:49**
